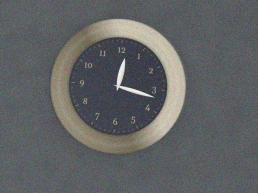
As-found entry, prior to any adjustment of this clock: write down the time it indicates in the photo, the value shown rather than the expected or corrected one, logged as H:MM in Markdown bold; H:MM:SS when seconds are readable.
**12:17**
